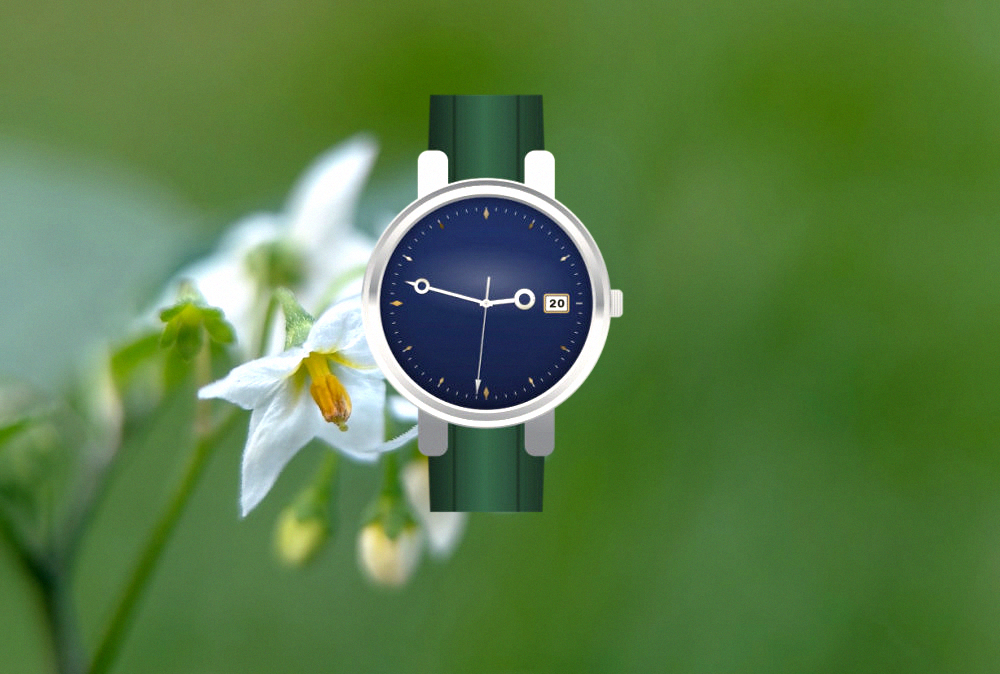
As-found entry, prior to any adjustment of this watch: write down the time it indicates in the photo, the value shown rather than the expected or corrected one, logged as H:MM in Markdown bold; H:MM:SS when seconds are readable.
**2:47:31**
